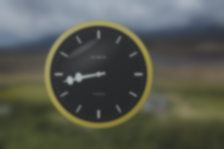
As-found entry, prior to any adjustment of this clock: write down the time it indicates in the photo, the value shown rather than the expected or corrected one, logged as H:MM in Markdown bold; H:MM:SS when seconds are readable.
**8:43**
